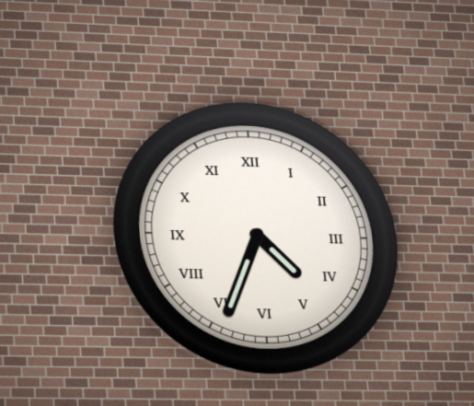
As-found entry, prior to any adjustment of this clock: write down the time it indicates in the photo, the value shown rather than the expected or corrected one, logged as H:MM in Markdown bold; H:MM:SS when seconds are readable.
**4:34**
